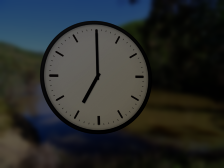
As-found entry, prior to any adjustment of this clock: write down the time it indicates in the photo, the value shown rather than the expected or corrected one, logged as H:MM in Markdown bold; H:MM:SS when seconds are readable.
**7:00**
